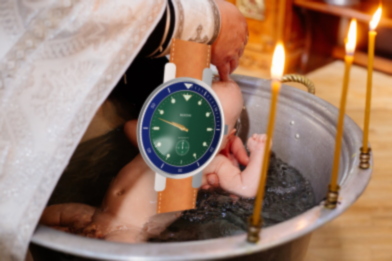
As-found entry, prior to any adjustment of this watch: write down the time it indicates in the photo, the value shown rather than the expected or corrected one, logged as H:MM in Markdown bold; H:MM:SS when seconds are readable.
**9:48**
